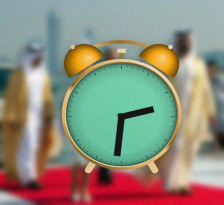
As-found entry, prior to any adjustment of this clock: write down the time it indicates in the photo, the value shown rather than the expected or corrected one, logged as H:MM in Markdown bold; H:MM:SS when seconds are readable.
**2:31**
